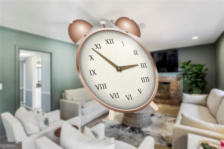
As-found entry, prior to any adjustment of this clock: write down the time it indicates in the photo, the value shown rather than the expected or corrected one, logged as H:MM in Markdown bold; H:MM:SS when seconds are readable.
**2:53**
